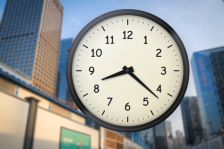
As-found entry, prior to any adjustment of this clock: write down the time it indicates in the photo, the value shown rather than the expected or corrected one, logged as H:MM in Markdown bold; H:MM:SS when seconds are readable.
**8:22**
